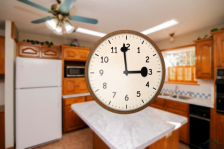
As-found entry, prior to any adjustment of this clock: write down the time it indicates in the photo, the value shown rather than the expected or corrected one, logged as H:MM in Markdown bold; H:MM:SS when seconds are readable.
**2:59**
